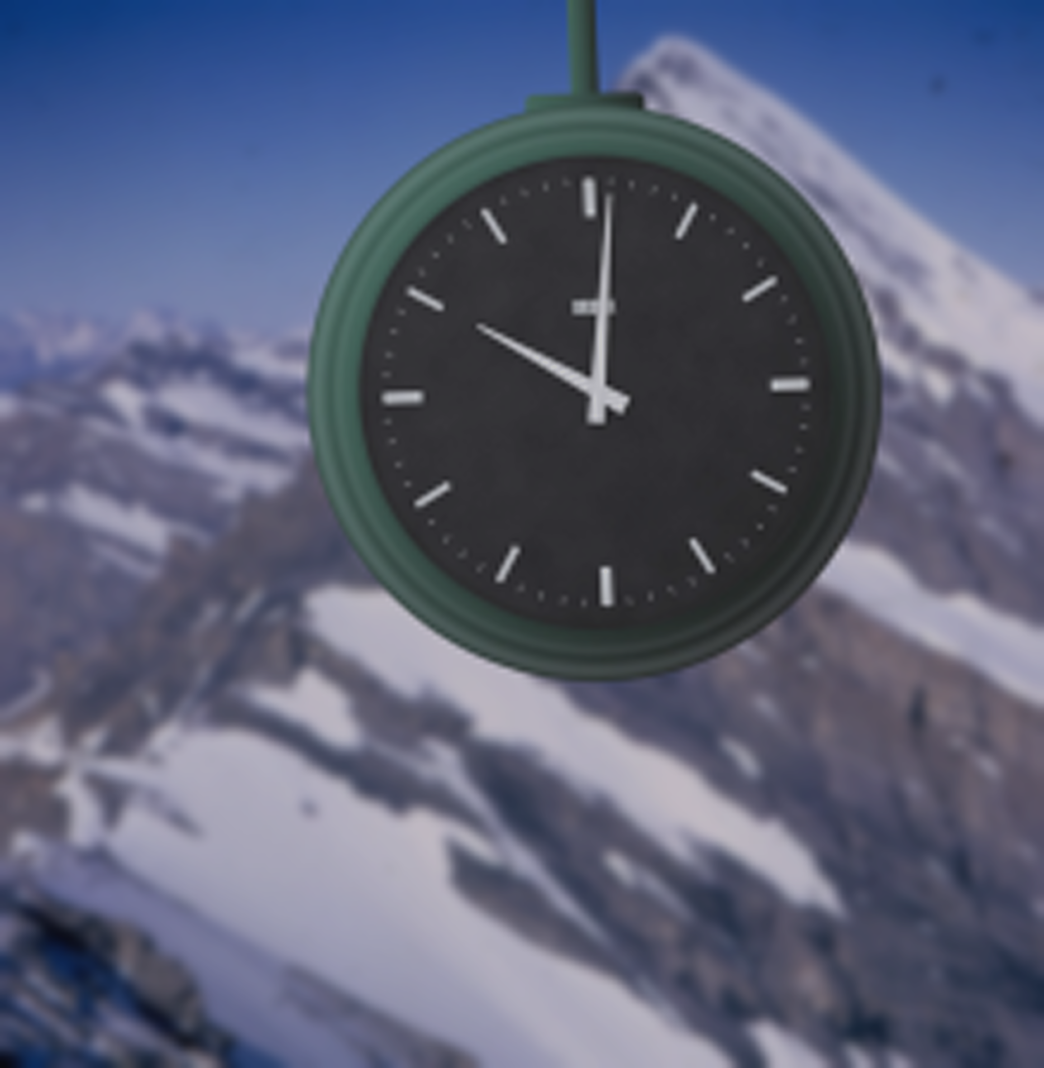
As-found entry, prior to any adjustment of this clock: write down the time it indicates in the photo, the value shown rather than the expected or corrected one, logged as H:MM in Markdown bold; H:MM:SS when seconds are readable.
**10:01**
